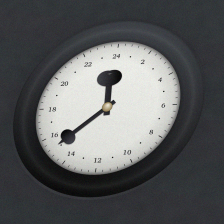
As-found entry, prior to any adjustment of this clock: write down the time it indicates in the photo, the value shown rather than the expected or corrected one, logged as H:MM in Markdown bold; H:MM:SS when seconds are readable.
**23:38**
